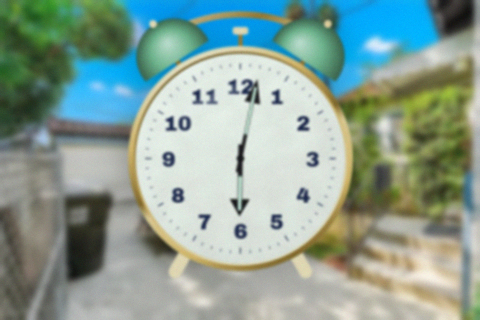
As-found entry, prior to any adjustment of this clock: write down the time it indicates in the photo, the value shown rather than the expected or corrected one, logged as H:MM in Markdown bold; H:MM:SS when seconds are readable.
**6:02**
